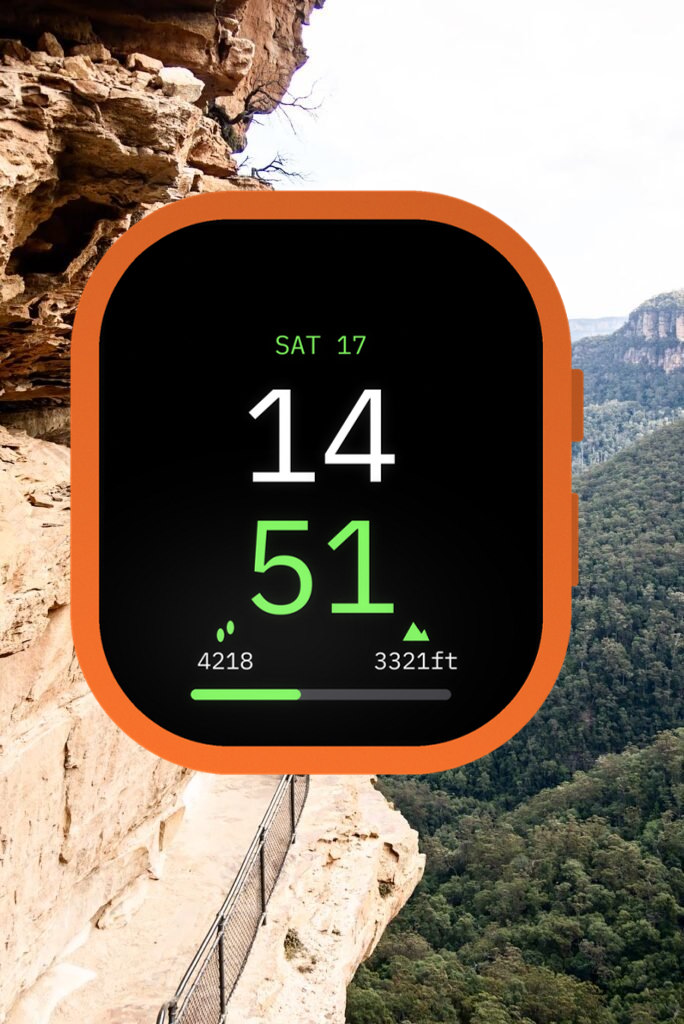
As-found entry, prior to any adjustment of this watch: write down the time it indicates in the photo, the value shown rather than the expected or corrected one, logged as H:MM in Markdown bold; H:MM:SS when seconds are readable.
**14:51**
